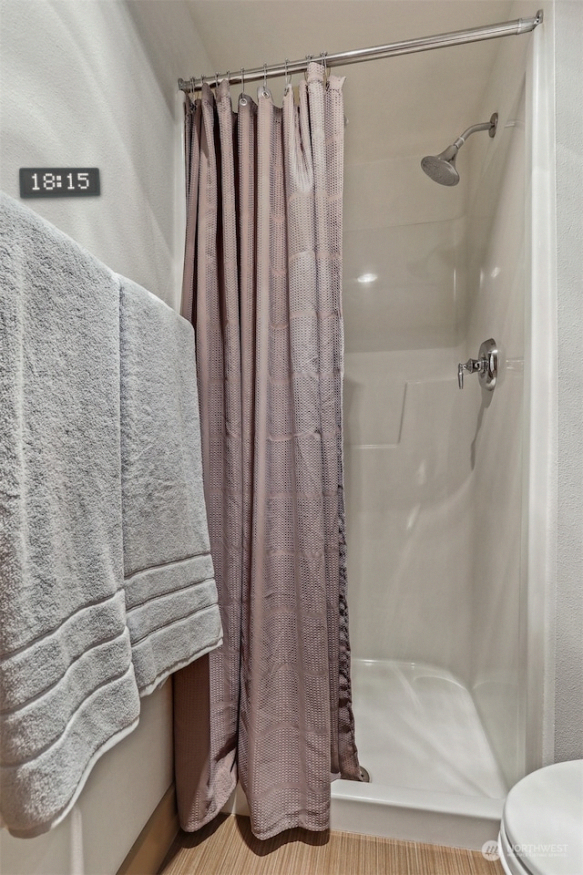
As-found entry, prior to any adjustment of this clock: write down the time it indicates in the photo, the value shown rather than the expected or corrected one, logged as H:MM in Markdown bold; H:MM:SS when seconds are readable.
**18:15**
